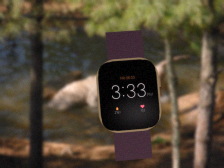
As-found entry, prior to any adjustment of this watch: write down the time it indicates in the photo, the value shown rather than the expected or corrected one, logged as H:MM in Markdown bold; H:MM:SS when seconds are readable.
**3:33**
